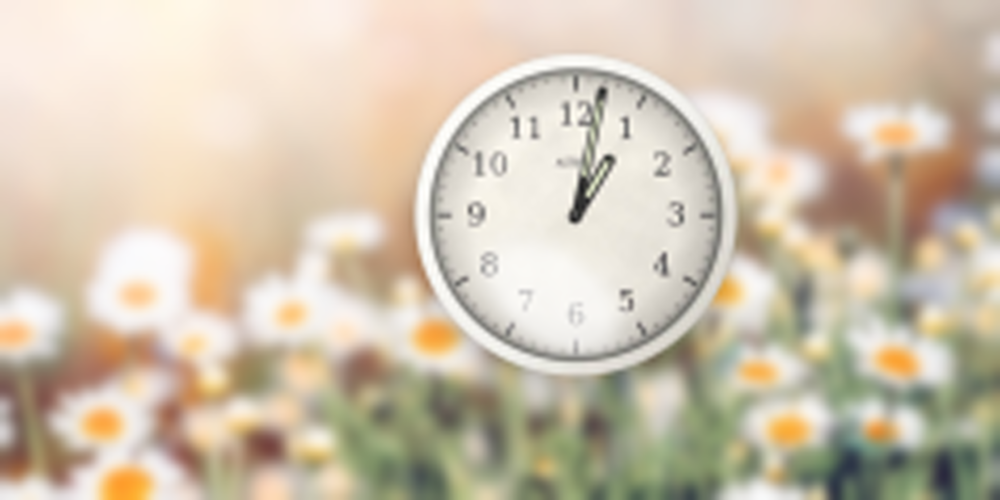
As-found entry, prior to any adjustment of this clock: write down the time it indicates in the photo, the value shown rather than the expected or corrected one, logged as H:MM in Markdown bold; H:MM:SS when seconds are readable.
**1:02**
